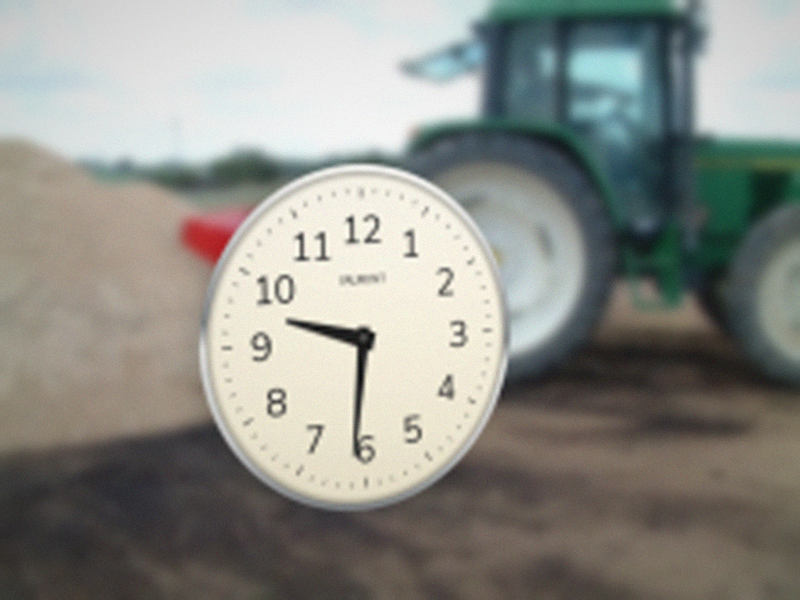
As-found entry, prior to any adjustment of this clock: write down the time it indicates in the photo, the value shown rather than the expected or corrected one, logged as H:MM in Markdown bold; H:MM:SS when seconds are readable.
**9:31**
